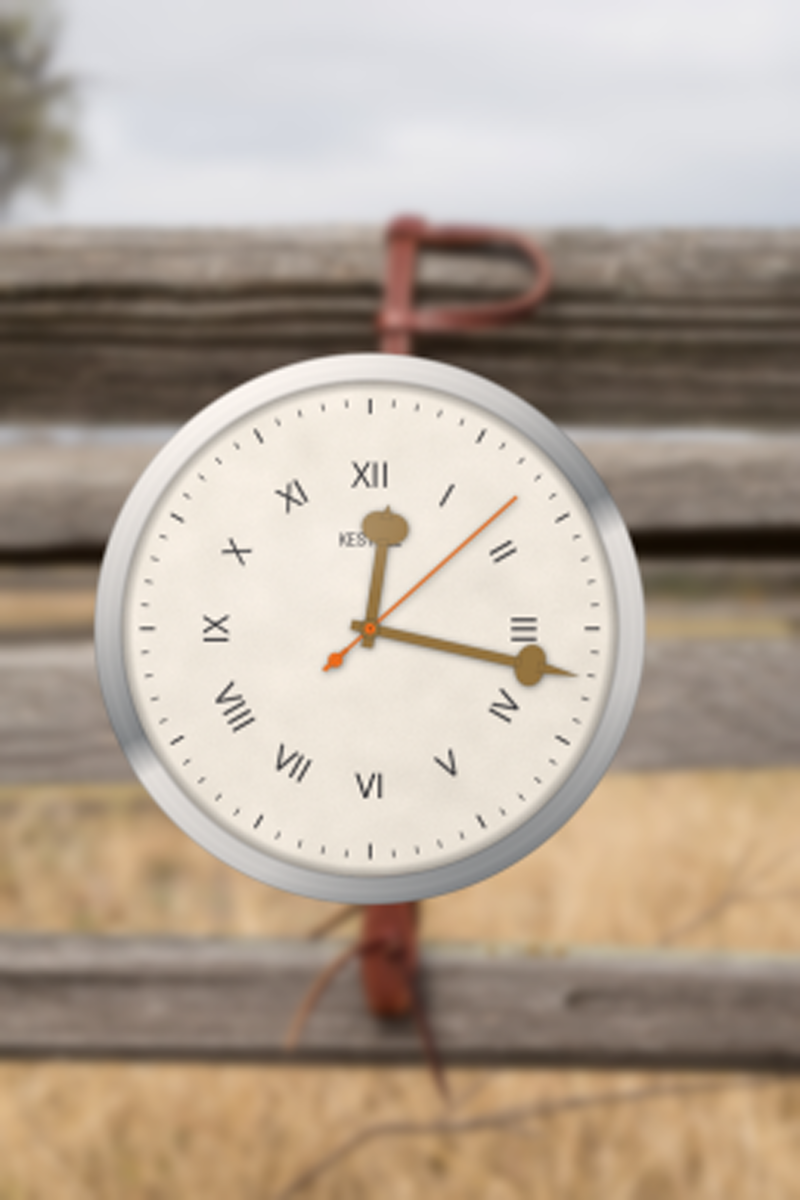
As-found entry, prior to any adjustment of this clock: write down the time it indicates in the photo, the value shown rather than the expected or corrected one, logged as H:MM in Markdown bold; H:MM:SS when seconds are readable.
**12:17:08**
